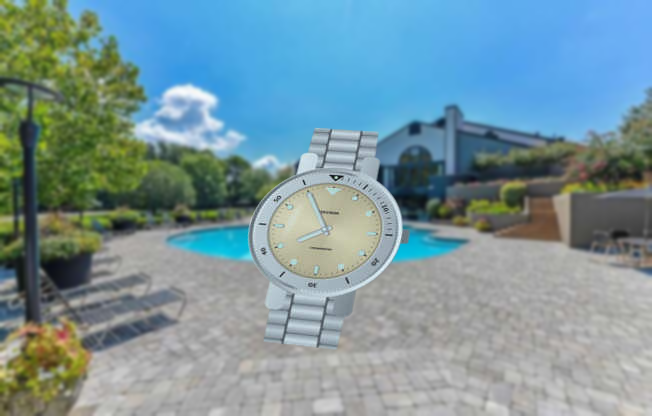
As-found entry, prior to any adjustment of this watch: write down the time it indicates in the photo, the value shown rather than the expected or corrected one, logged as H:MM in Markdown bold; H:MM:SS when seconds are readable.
**7:55**
